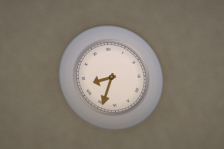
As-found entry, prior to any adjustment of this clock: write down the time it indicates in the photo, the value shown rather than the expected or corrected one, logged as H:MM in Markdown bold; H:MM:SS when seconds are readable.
**8:34**
